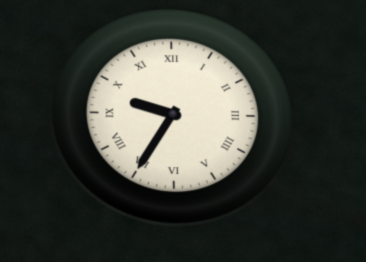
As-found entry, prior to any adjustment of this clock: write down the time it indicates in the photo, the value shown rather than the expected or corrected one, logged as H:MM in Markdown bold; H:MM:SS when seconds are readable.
**9:35**
